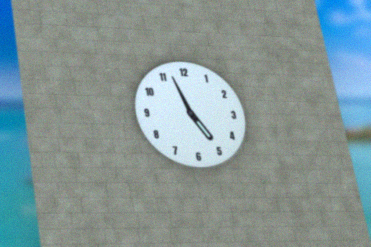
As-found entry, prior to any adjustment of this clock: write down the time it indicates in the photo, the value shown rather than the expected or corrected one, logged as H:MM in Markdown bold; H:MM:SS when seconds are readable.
**4:57**
